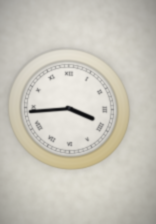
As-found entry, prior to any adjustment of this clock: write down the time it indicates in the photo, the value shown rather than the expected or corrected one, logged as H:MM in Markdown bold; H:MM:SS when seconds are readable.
**3:44**
